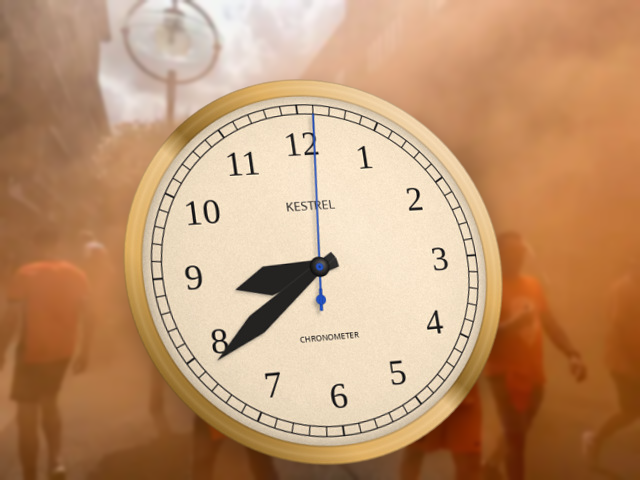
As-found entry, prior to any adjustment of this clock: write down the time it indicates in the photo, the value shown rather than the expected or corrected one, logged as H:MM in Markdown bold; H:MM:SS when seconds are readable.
**8:39:01**
